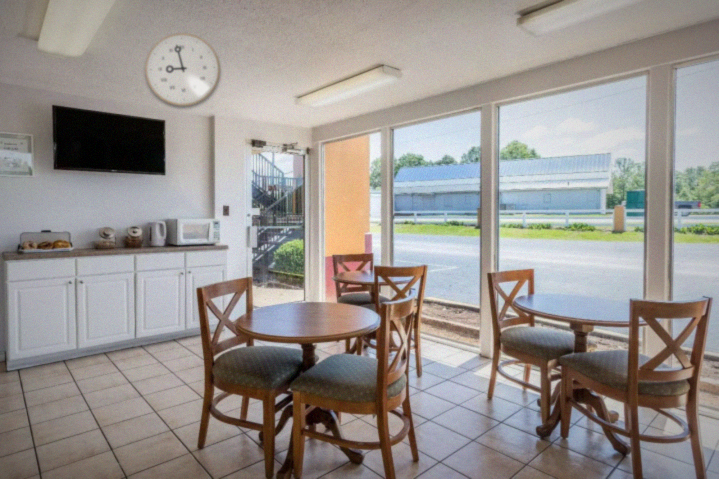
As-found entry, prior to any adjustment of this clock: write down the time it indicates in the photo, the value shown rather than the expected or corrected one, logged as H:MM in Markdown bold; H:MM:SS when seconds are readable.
**8:58**
